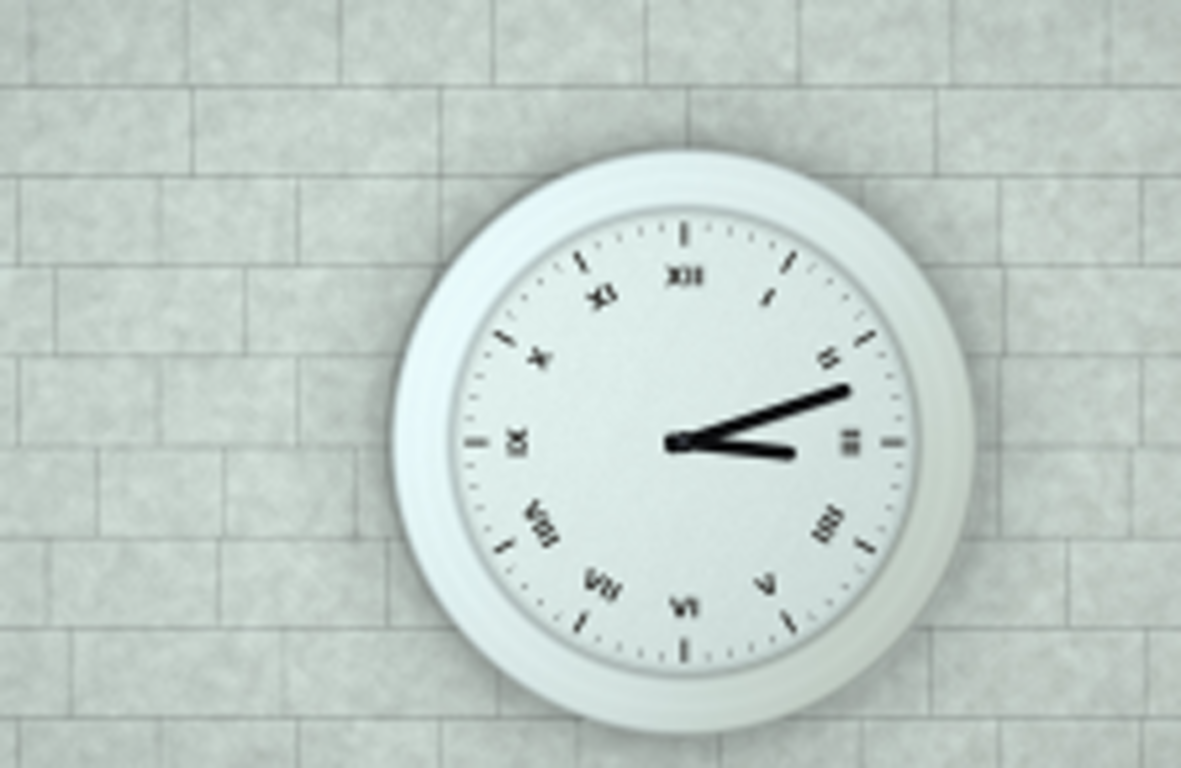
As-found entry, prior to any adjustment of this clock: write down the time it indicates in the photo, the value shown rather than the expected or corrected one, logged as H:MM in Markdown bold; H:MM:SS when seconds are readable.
**3:12**
